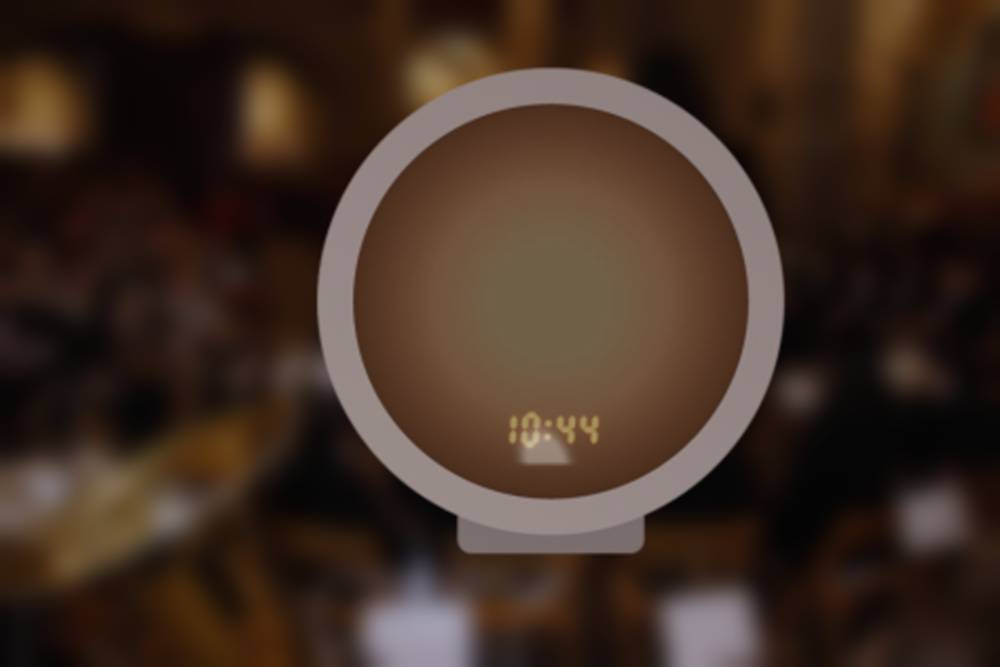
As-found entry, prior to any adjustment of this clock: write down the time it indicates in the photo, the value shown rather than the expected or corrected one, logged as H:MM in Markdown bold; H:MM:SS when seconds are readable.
**10:44**
